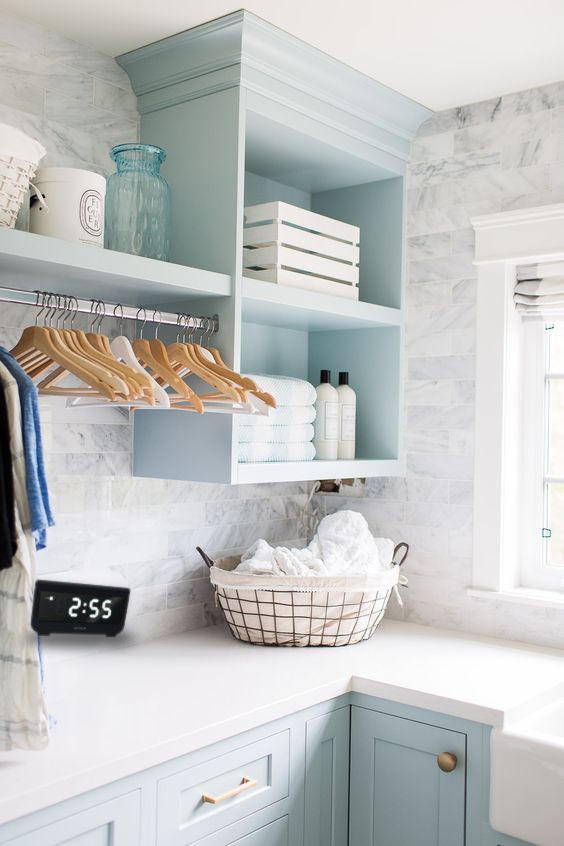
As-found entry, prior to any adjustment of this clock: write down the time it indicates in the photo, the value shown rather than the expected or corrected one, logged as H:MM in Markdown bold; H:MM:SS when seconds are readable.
**2:55**
